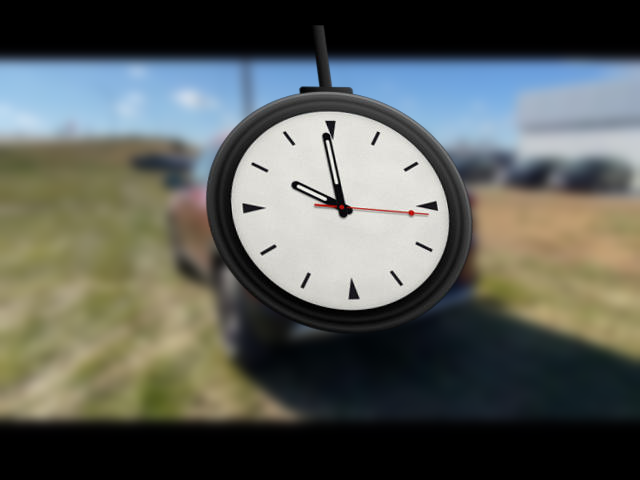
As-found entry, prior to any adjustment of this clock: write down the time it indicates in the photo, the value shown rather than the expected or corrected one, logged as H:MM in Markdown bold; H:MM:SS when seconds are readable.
**9:59:16**
